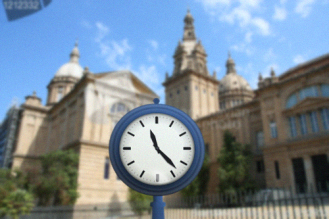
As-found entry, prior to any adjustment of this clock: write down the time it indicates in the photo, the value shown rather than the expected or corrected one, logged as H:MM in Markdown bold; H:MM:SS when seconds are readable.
**11:23**
